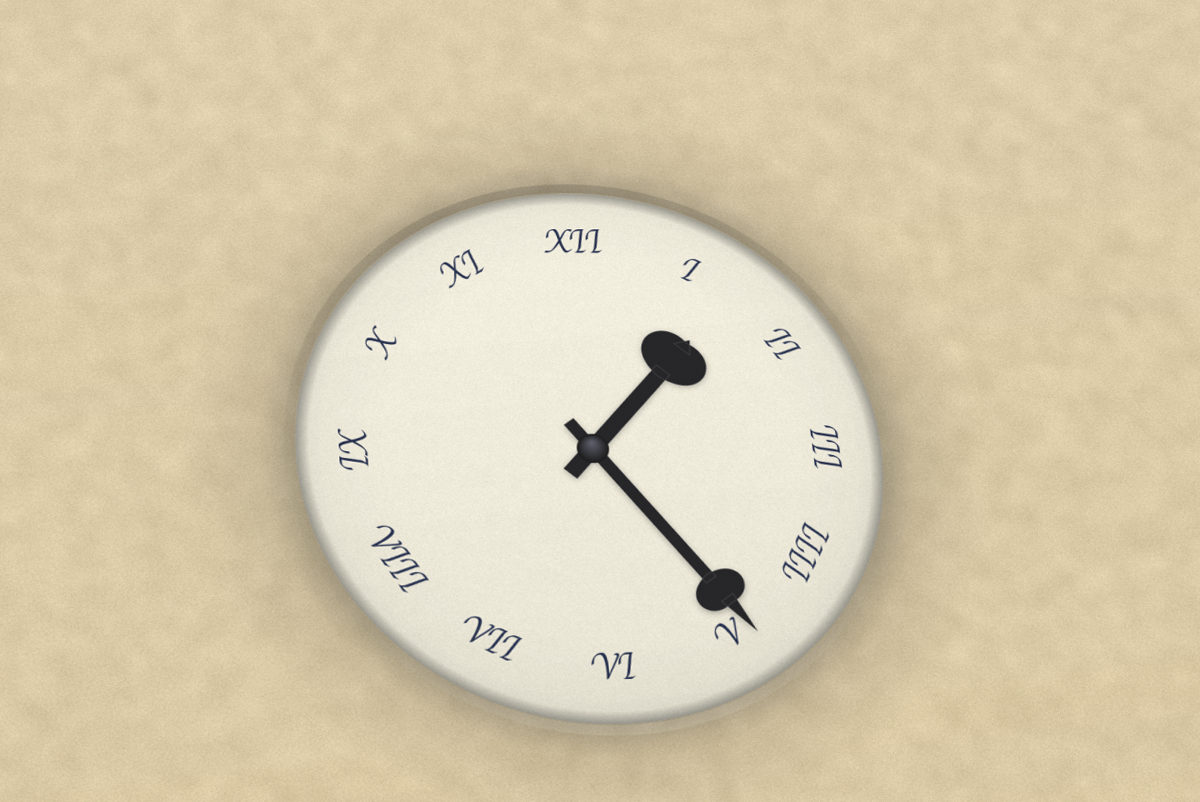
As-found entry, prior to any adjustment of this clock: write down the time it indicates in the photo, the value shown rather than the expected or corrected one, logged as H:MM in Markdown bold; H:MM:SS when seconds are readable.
**1:24**
